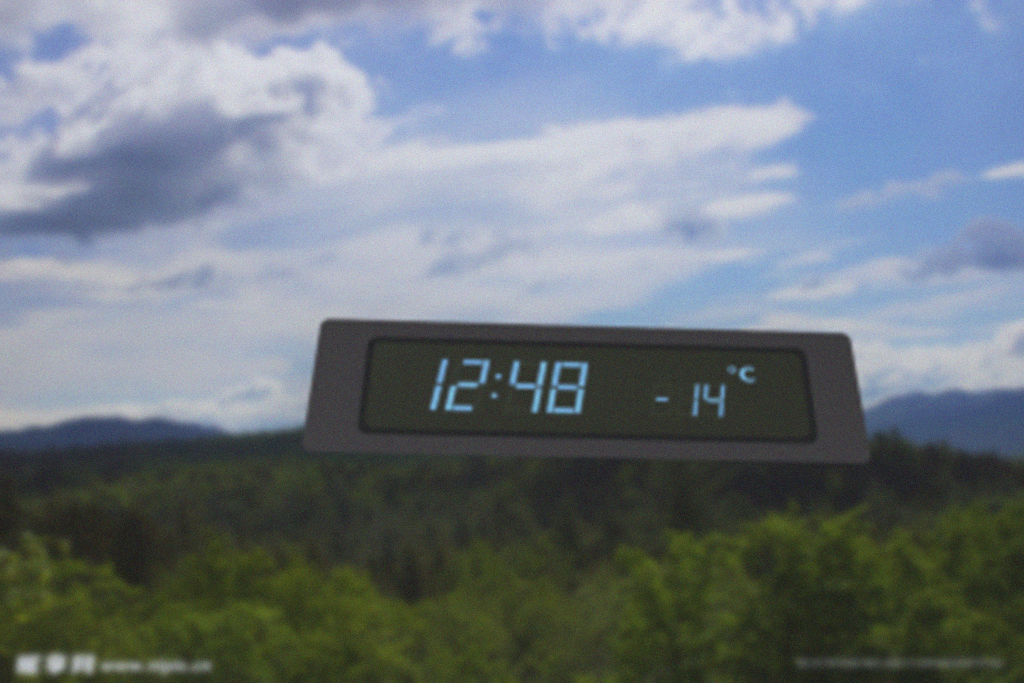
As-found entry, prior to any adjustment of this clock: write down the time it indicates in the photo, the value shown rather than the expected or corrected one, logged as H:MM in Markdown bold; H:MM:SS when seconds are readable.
**12:48**
